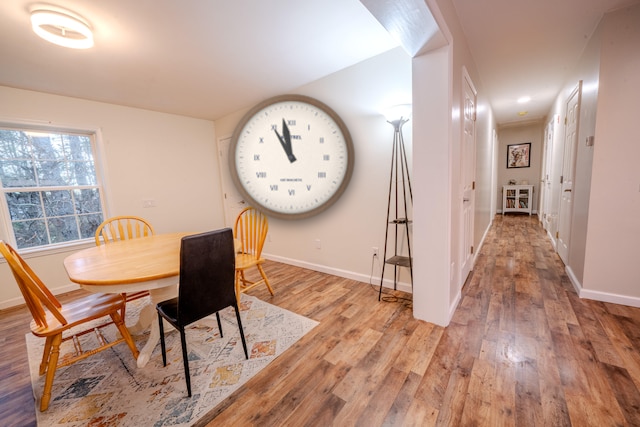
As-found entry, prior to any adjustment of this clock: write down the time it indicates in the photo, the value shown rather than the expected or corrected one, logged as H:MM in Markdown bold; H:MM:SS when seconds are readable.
**10:58**
